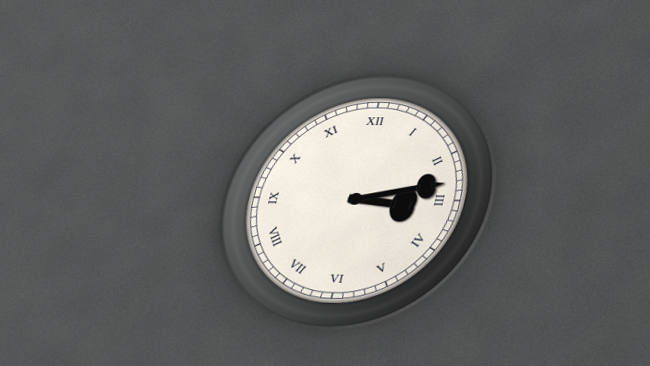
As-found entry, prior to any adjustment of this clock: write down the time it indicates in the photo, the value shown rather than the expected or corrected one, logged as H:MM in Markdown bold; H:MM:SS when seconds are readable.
**3:13**
